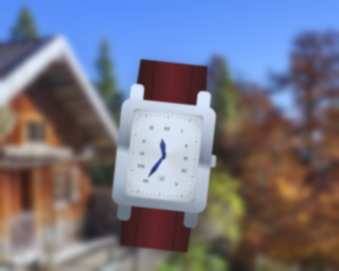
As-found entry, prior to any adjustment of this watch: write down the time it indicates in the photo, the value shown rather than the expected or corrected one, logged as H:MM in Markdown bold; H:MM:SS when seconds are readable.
**11:35**
